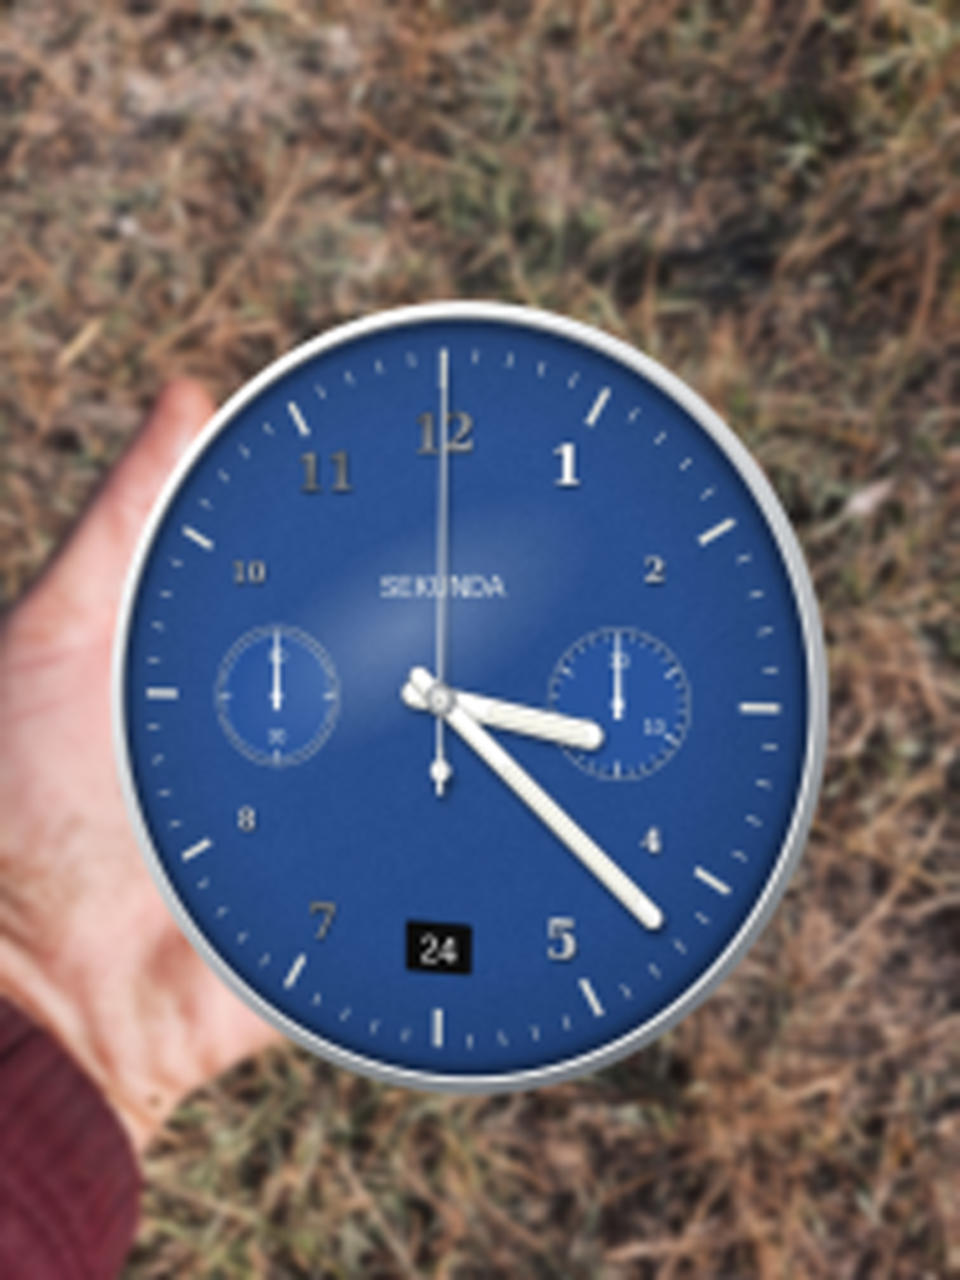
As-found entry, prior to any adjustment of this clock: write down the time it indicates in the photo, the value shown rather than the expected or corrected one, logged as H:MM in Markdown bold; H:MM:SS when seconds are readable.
**3:22**
